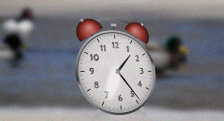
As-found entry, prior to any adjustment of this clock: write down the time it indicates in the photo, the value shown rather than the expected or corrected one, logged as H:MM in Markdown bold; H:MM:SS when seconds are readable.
**1:24**
